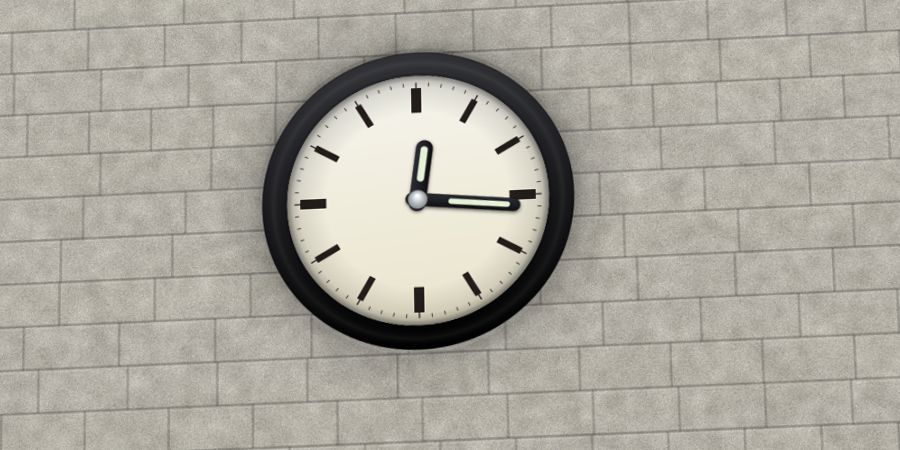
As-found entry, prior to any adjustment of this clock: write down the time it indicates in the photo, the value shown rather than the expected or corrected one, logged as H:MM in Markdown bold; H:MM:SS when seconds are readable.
**12:16**
